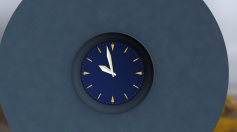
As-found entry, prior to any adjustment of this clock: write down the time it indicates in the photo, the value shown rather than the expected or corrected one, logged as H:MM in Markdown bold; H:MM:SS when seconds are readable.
**9:58**
